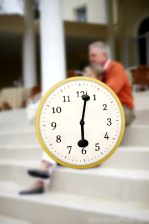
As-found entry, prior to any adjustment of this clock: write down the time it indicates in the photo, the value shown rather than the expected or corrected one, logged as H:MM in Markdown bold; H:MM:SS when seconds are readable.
**6:02**
